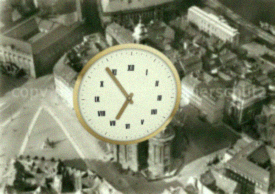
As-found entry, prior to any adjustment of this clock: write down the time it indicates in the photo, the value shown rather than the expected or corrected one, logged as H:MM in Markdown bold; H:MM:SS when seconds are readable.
**6:54**
